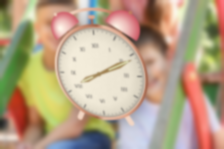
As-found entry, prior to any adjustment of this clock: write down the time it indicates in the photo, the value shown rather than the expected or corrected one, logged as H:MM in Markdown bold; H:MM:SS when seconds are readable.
**8:11**
